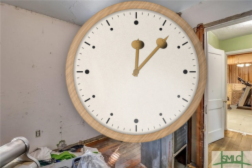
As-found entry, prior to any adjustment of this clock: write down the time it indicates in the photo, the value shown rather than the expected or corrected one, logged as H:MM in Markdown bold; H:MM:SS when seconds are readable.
**12:07**
